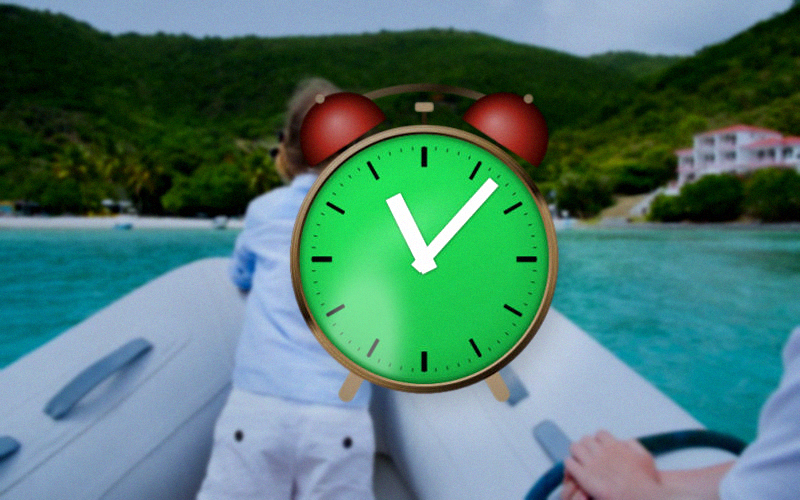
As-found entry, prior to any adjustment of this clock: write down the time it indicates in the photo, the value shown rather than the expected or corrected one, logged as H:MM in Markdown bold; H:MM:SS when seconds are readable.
**11:07**
